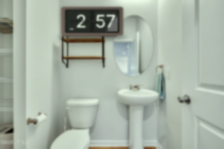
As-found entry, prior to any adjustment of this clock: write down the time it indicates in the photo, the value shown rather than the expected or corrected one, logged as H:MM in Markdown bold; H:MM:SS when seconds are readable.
**2:57**
